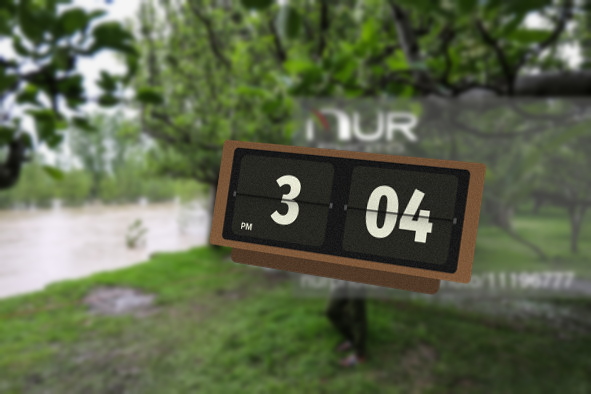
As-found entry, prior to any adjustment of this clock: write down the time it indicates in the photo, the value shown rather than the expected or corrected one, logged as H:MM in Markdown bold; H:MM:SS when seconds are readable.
**3:04**
